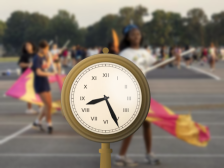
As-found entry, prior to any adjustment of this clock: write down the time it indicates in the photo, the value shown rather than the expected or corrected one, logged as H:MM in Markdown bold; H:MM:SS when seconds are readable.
**8:26**
